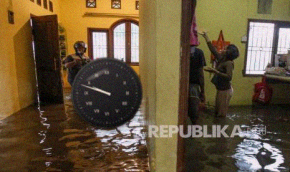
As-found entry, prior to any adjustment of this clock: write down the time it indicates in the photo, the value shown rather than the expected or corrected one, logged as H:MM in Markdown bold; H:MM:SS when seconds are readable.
**9:48**
